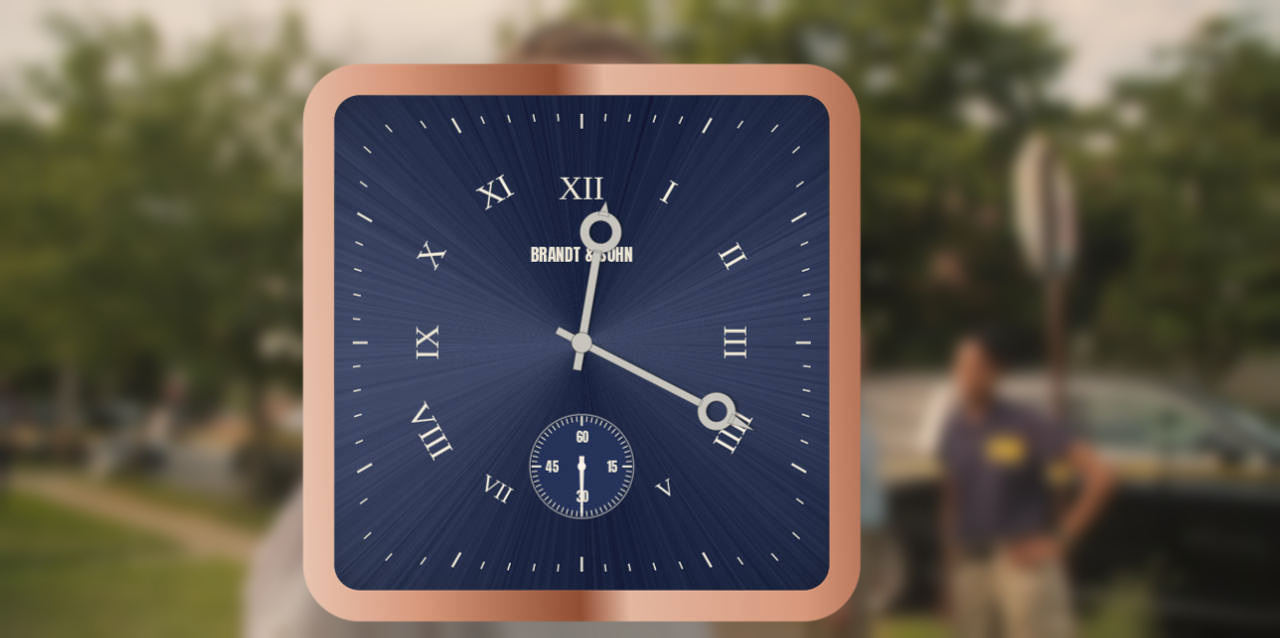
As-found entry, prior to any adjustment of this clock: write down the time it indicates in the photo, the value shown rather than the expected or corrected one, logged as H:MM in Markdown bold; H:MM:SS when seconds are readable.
**12:19:30**
